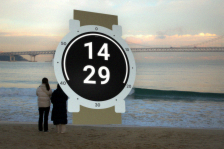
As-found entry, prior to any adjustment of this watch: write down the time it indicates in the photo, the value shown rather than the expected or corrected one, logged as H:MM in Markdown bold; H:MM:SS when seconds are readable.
**14:29**
